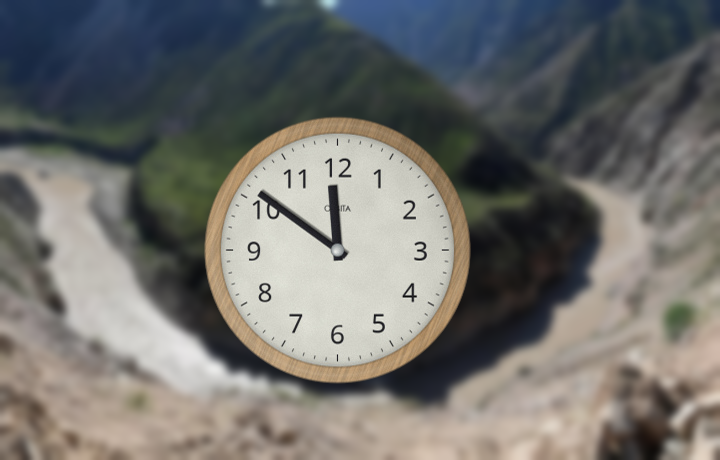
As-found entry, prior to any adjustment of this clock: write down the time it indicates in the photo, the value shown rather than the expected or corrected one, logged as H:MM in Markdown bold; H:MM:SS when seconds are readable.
**11:51**
